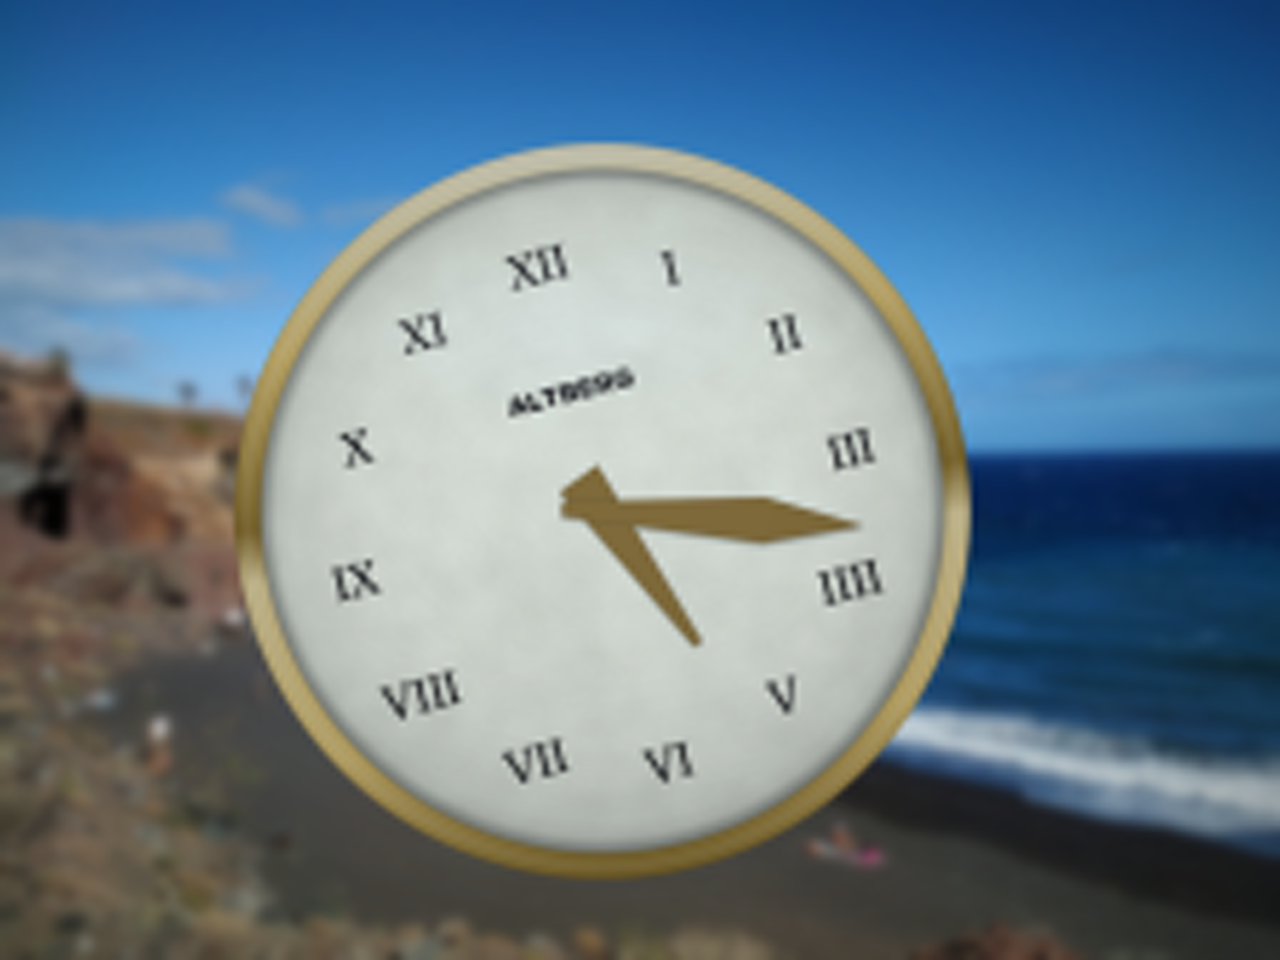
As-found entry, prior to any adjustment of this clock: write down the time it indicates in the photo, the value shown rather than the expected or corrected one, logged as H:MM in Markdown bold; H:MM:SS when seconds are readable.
**5:18**
